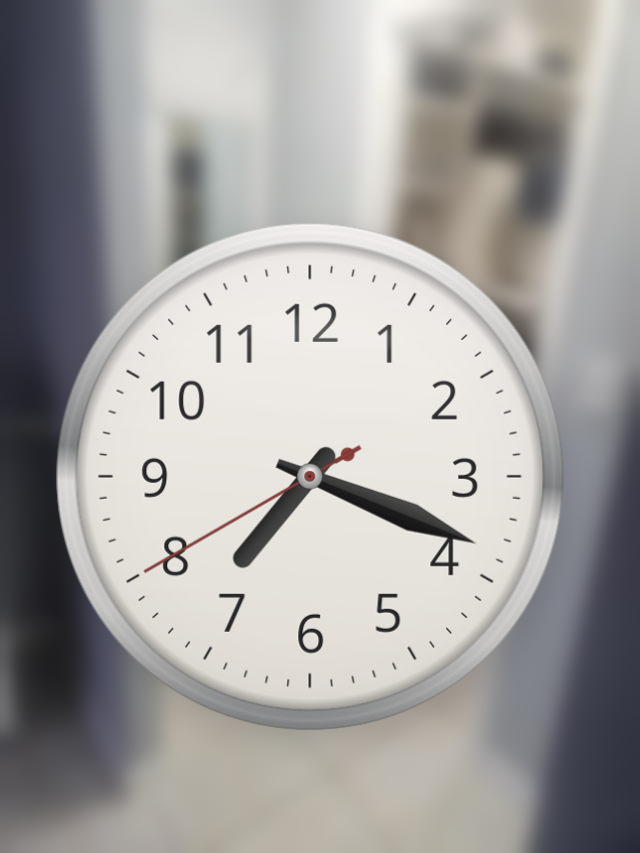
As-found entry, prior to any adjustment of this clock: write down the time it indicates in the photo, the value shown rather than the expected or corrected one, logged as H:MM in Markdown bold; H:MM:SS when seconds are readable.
**7:18:40**
